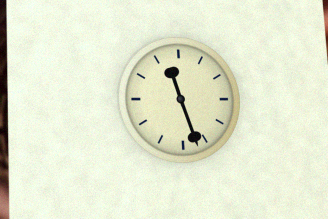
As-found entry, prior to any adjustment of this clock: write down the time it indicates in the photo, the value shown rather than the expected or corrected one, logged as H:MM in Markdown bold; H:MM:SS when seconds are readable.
**11:27**
